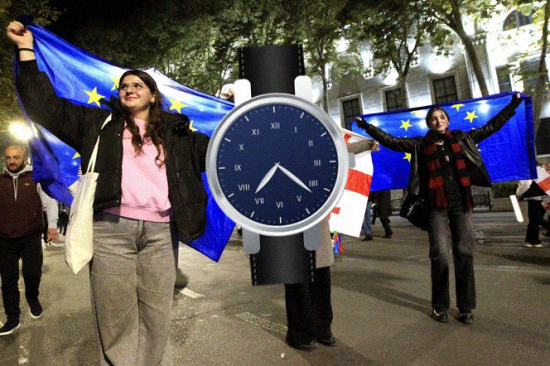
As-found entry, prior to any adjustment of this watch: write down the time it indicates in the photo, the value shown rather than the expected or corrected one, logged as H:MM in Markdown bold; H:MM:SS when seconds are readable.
**7:22**
